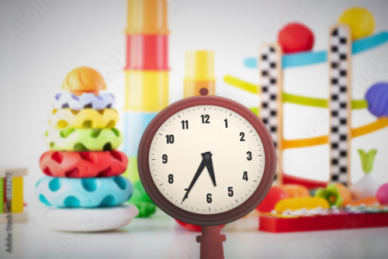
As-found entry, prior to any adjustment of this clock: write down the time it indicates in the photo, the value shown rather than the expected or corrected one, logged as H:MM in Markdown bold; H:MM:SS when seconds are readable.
**5:35**
